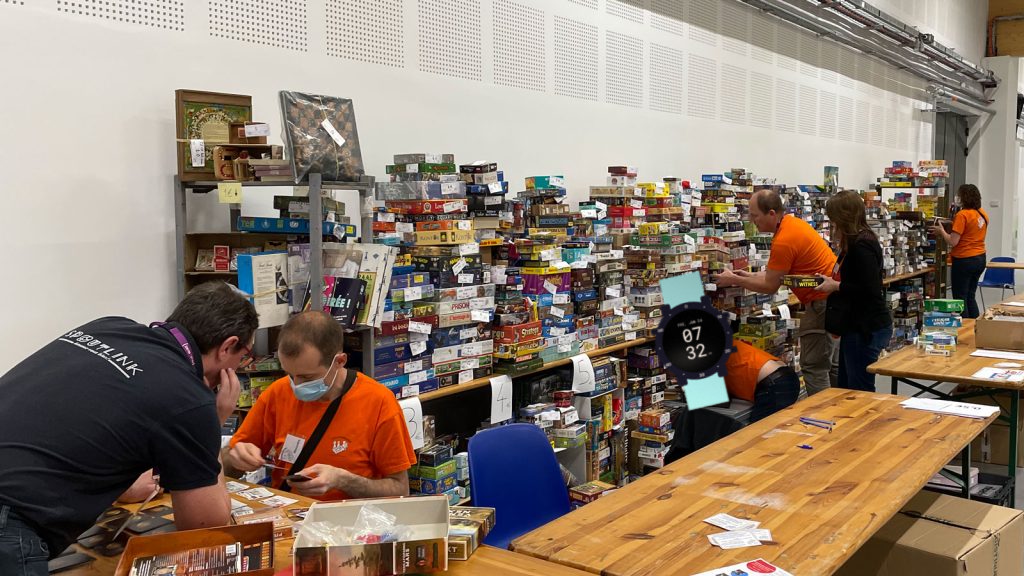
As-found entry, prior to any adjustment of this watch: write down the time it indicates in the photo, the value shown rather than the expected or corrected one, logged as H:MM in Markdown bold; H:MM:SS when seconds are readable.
**7:32**
